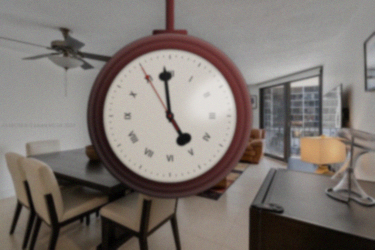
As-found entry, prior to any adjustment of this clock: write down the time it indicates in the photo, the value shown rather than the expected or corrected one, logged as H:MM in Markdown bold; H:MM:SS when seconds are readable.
**4:58:55**
